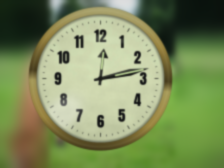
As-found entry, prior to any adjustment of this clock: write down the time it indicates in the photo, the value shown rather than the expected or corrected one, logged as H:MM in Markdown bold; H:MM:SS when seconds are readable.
**12:13**
